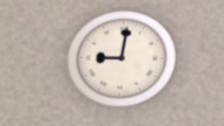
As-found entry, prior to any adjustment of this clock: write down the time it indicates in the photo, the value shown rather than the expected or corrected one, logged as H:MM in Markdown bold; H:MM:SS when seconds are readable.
**9:01**
